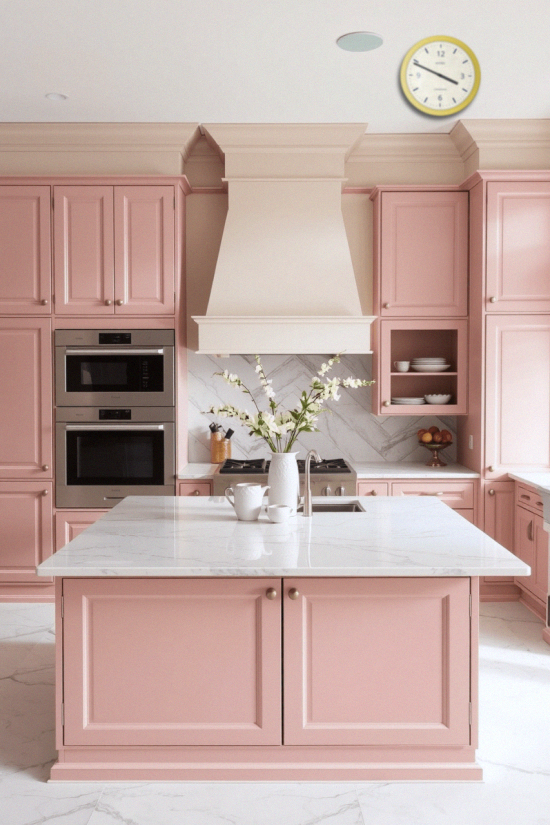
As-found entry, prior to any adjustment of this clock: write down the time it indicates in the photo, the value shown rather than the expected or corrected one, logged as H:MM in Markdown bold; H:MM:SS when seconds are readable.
**3:49**
